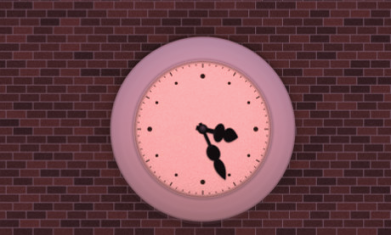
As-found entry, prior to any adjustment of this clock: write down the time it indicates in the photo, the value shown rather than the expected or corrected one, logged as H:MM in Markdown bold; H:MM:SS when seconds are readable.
**3:26**
